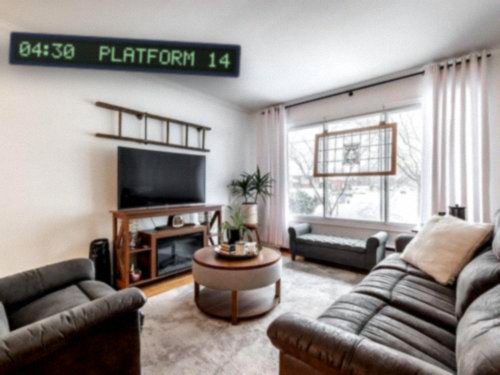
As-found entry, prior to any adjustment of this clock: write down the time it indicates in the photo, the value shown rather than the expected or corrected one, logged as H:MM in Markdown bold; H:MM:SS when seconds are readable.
**4:30**
